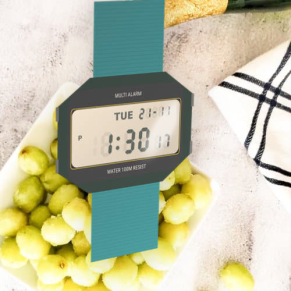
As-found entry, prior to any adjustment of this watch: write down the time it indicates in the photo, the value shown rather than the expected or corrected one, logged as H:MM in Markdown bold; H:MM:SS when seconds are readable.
**1:30:17**
